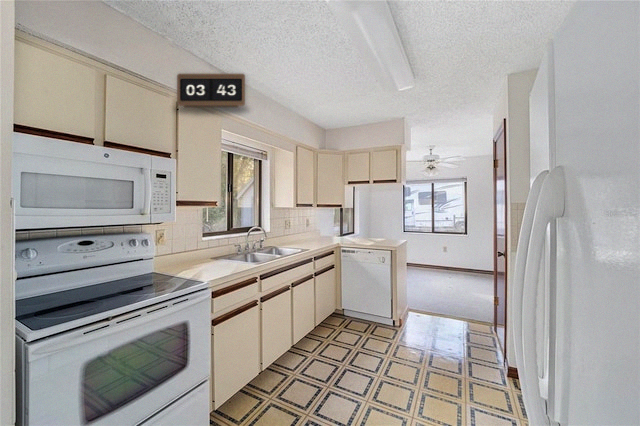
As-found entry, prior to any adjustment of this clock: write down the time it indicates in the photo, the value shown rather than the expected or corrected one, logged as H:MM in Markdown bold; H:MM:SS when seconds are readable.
**3:43**
